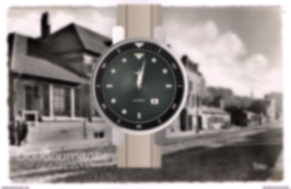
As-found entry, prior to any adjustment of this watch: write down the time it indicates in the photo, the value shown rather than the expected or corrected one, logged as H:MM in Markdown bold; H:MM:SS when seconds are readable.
**12:02**
